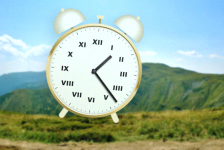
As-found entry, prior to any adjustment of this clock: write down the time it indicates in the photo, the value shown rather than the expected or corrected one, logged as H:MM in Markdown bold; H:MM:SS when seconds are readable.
**1:23**
